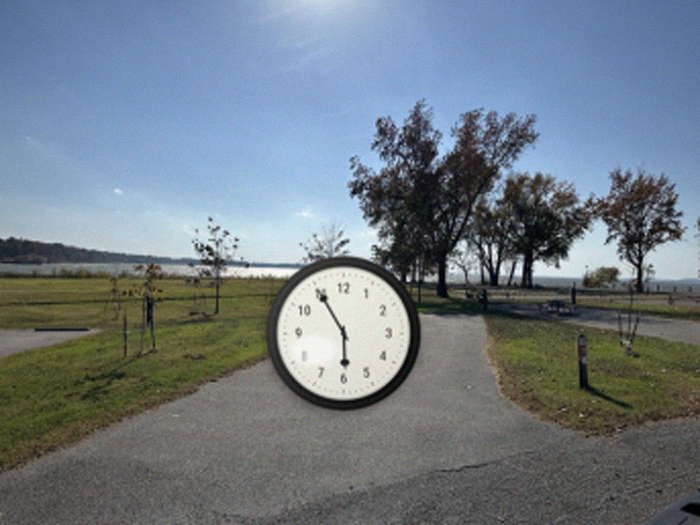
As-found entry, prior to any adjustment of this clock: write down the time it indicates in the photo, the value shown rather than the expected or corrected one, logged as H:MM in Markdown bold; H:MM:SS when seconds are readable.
**5:55**
